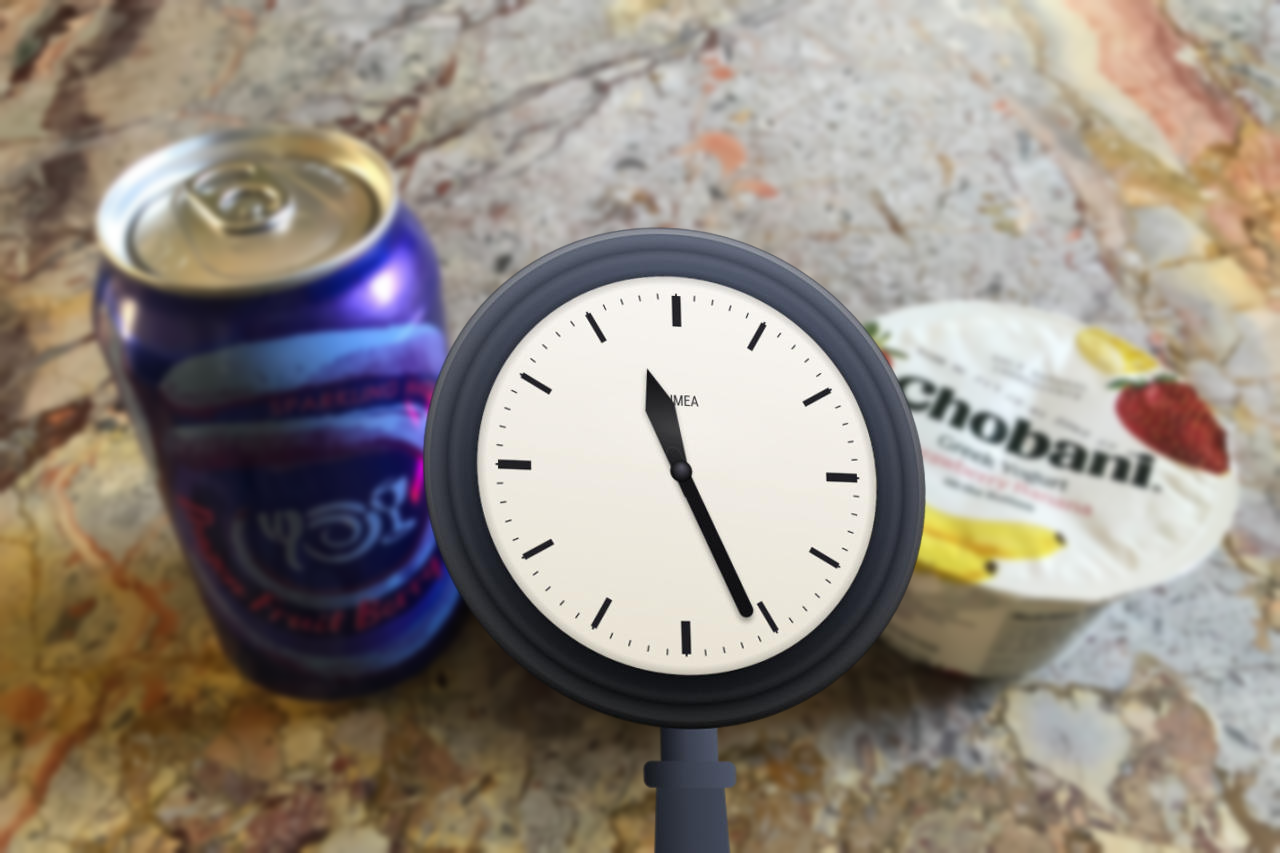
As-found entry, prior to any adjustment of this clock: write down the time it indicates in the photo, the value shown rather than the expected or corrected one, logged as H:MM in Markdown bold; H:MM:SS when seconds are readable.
**11:26**
